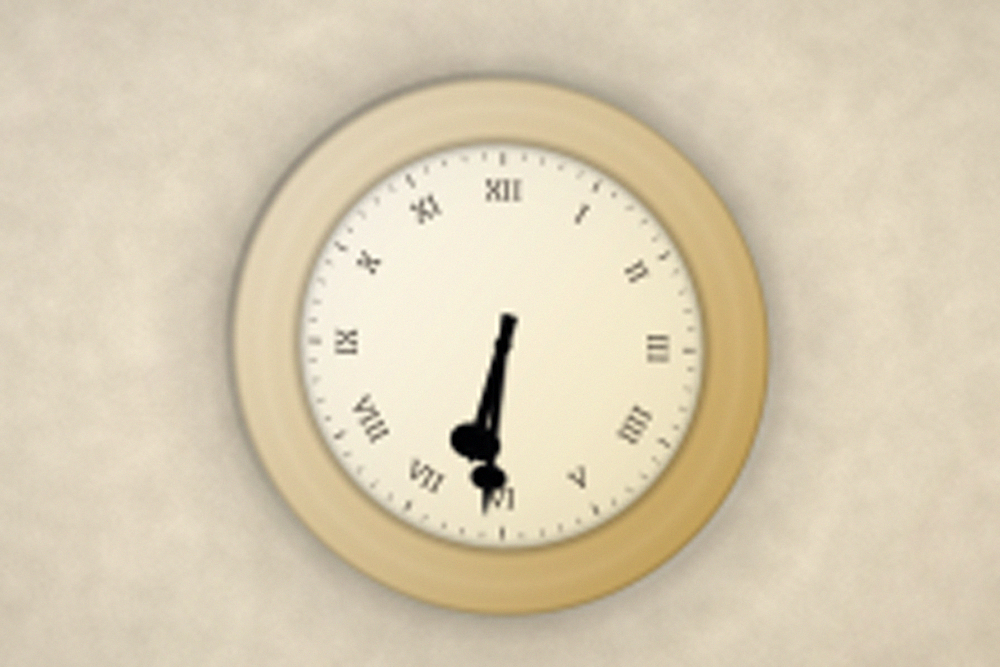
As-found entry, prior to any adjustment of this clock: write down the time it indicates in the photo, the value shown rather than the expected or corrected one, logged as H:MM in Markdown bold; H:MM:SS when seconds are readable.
**6:31**
